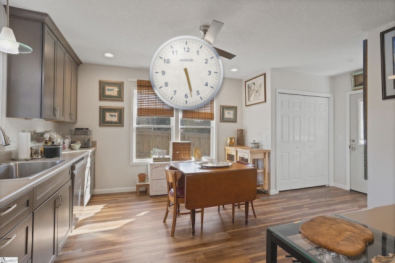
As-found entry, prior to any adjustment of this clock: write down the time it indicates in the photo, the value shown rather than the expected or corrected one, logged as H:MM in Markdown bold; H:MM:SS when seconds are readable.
**5:28**
